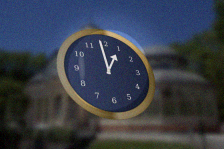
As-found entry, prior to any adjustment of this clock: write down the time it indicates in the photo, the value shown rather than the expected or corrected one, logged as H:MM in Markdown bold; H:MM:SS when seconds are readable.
**12:59**
